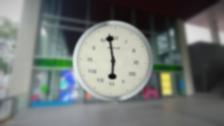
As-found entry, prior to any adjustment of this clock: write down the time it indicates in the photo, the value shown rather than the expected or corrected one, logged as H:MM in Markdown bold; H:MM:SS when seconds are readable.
**5:58**
